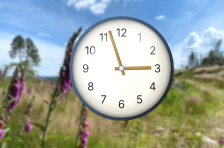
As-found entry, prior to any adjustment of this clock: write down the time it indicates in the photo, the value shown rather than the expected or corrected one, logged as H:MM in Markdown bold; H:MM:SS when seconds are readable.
**2:57**
